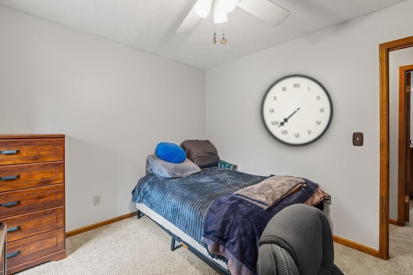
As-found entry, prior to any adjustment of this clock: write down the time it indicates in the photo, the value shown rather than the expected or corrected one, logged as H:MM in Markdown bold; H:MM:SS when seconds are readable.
**7:38**
